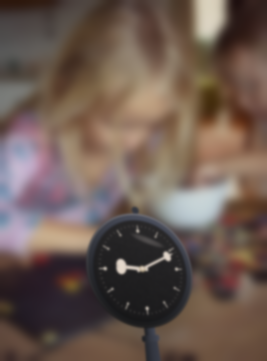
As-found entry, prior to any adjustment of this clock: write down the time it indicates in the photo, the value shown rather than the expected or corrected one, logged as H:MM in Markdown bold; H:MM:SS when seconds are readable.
**9:11**
